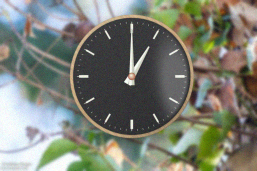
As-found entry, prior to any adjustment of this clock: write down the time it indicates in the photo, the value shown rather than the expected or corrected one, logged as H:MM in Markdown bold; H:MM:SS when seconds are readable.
**1:00**
